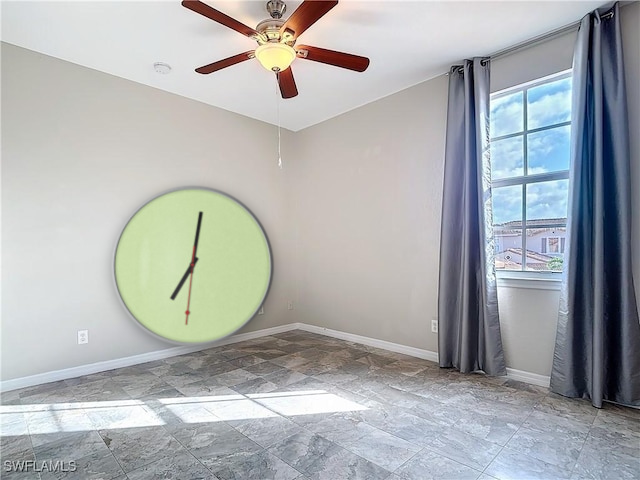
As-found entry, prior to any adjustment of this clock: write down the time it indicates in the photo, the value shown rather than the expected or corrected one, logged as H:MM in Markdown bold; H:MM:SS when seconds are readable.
**7:01:31**
